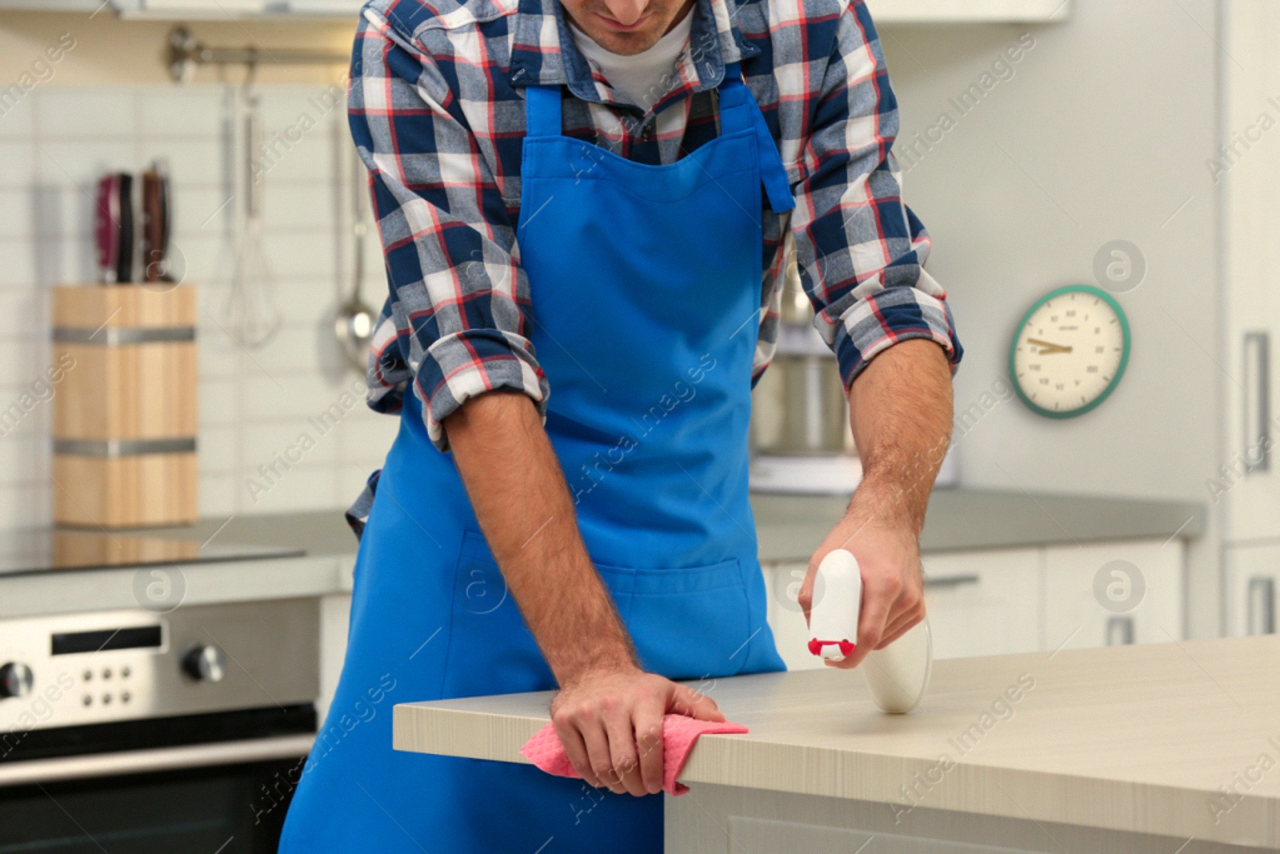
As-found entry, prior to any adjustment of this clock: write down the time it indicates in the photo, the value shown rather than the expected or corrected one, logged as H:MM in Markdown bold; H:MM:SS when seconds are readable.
**8:47**
